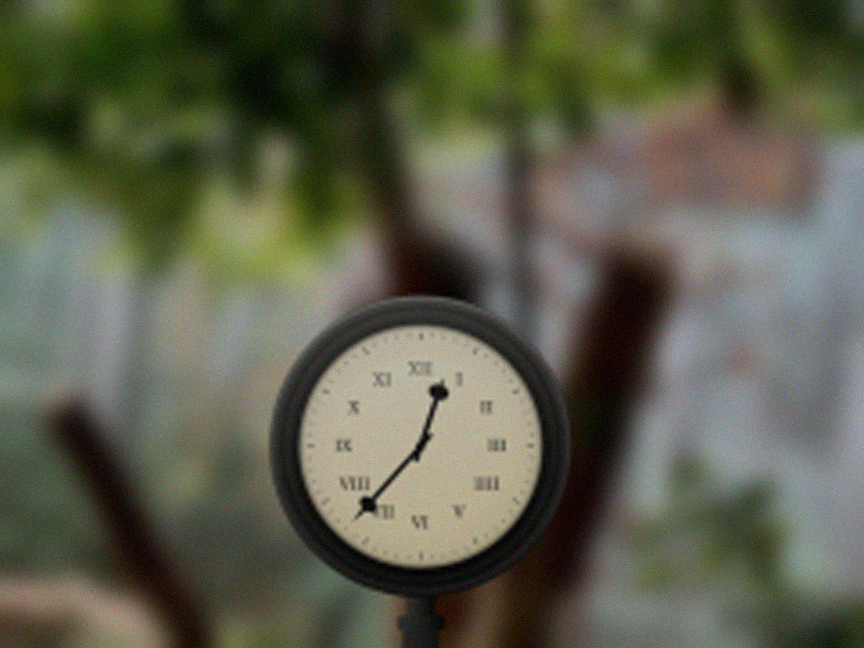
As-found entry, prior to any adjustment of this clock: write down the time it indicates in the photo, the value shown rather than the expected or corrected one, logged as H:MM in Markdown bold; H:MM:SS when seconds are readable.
**12:37**
